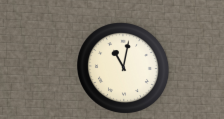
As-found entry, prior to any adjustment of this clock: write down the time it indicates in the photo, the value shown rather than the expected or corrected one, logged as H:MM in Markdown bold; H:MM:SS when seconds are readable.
**11:02**
